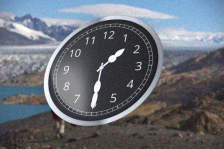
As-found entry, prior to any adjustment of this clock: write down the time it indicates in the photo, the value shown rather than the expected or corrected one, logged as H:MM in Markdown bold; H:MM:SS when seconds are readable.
**1:30**
